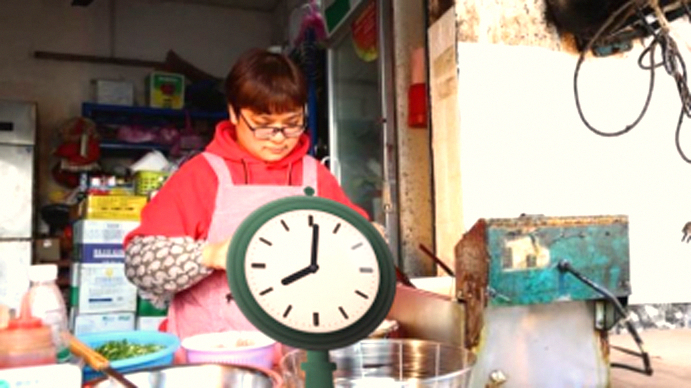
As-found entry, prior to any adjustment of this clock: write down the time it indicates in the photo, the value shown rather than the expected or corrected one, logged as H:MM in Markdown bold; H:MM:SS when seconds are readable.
**8:01**
